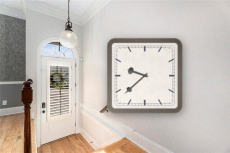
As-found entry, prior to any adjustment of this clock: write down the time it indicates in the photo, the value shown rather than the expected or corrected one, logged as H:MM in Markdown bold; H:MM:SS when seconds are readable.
**9:38**
